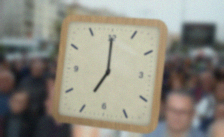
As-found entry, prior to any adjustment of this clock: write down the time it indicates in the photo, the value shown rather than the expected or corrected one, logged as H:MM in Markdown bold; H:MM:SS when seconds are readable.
**7:00**
